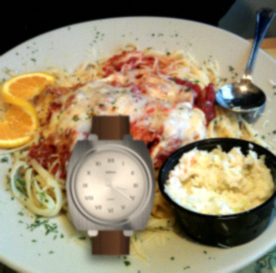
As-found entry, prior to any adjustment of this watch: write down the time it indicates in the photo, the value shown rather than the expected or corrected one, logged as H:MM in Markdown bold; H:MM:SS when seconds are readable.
**3:21**
